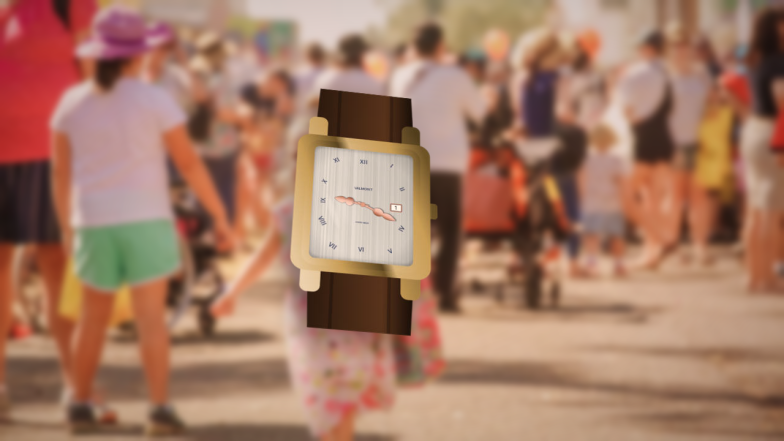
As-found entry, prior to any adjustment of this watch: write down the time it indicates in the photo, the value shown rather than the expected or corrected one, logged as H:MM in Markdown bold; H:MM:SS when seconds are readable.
**9:19**
